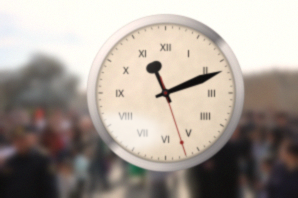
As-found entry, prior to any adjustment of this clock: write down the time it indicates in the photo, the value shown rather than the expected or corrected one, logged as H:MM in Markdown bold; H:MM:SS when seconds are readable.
**11:11:27**
